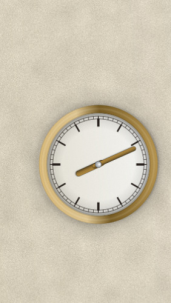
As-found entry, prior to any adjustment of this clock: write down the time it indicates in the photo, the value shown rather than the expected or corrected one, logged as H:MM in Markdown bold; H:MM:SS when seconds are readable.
**8:11**
